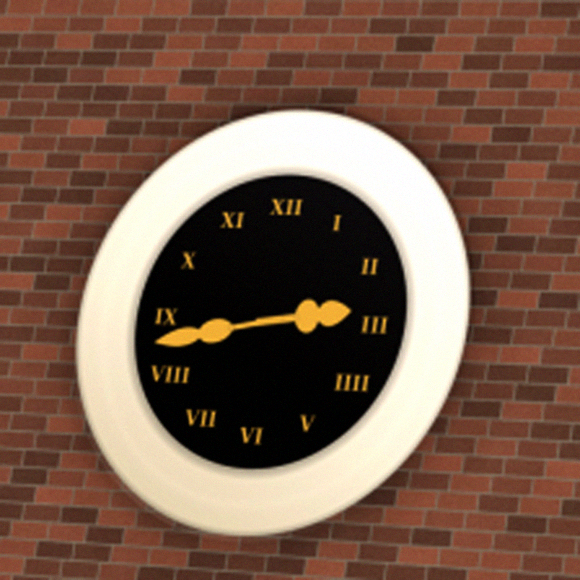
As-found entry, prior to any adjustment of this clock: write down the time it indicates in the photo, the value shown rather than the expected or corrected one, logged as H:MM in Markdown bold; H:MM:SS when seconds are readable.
**2:43**
